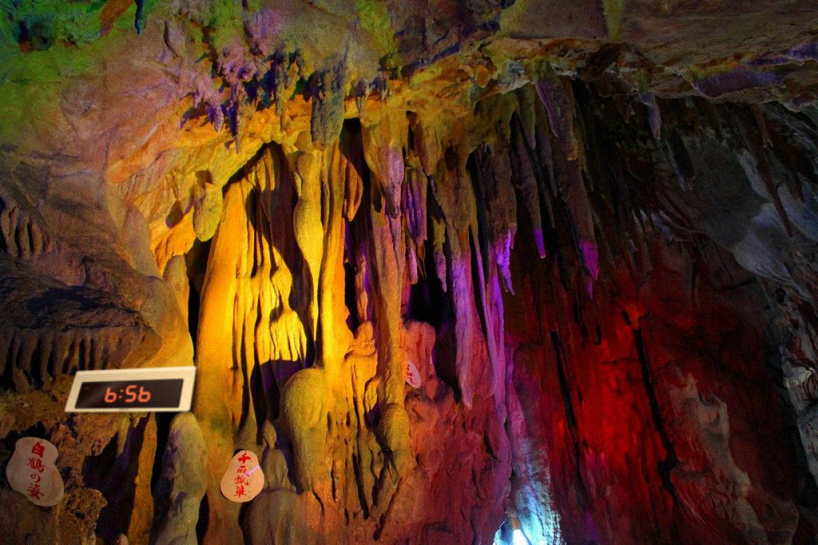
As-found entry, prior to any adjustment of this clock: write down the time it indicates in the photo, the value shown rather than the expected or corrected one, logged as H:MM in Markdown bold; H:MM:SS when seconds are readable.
**6:56**
